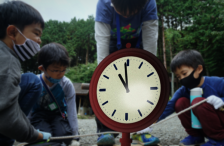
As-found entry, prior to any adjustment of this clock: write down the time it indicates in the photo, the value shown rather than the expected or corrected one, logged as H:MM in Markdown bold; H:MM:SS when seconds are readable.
**10:59**
